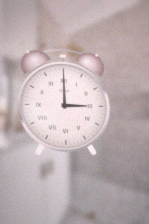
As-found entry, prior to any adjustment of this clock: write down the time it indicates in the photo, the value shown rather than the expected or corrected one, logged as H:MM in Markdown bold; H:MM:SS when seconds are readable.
**3:00**
